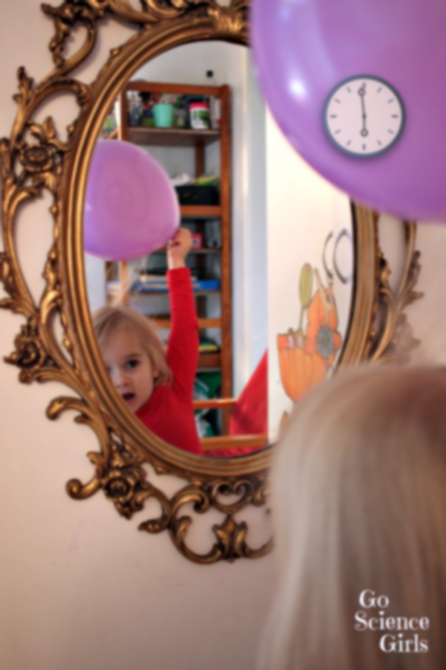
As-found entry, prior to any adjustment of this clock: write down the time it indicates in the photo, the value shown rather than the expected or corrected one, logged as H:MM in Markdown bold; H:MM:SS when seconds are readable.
**5:59**
